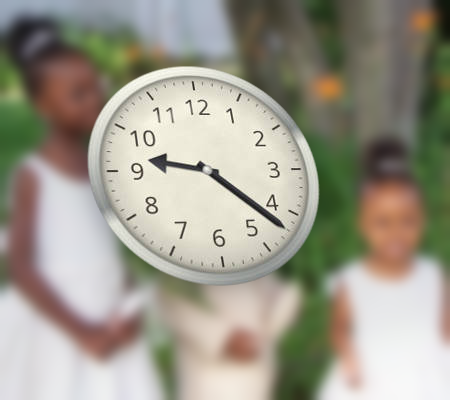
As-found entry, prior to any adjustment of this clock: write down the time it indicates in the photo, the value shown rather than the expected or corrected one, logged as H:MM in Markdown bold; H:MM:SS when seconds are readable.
**9:22**
